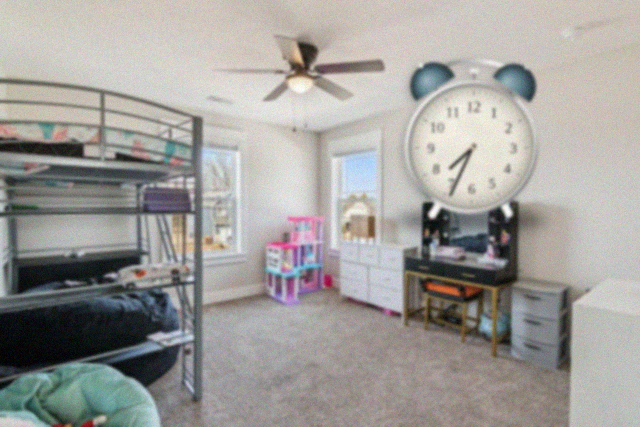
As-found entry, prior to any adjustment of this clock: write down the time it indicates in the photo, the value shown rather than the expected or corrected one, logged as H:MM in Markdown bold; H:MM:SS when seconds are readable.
**7:34**
